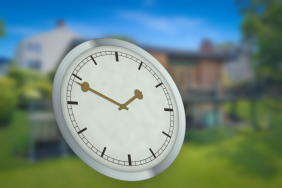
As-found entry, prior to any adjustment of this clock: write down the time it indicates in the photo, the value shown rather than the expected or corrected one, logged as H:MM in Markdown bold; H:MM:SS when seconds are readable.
**1:49**
